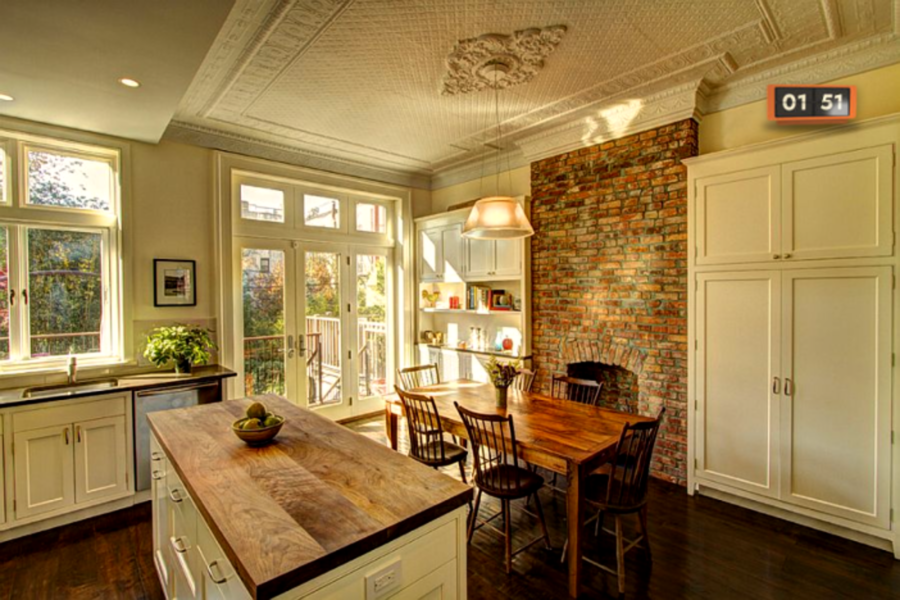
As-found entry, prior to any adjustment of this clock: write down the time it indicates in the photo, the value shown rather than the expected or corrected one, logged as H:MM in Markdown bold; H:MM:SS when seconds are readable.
**1:51**
